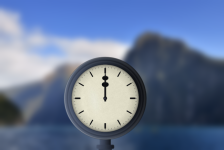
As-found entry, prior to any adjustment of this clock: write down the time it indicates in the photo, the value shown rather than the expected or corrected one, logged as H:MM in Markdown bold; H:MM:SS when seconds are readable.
**12:00**
